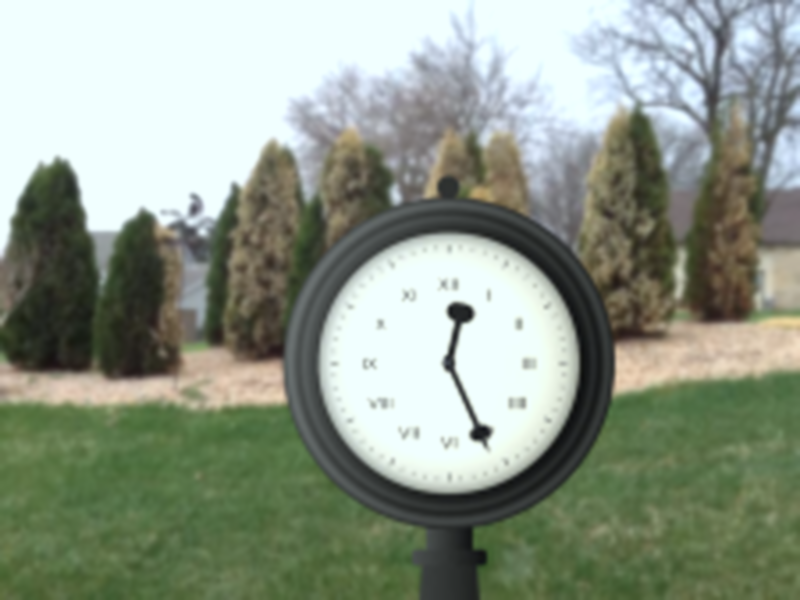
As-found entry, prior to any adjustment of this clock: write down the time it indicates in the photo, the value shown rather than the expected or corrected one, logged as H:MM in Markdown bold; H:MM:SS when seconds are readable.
**12:26**
